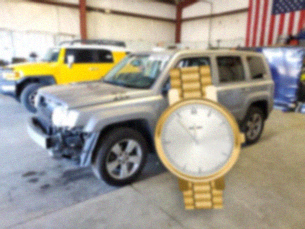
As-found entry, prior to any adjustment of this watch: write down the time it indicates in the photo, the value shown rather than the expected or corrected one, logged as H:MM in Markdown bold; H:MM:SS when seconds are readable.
**11:54**
